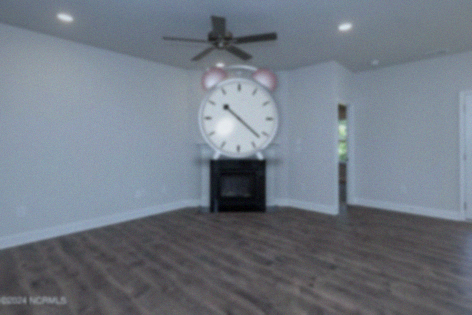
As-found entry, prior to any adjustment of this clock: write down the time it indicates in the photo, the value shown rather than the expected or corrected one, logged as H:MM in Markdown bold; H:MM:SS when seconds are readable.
**10:22**
